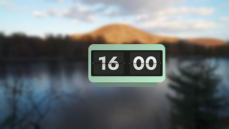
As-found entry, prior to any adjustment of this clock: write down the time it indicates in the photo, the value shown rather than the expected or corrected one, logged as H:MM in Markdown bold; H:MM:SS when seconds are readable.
**16:00**
